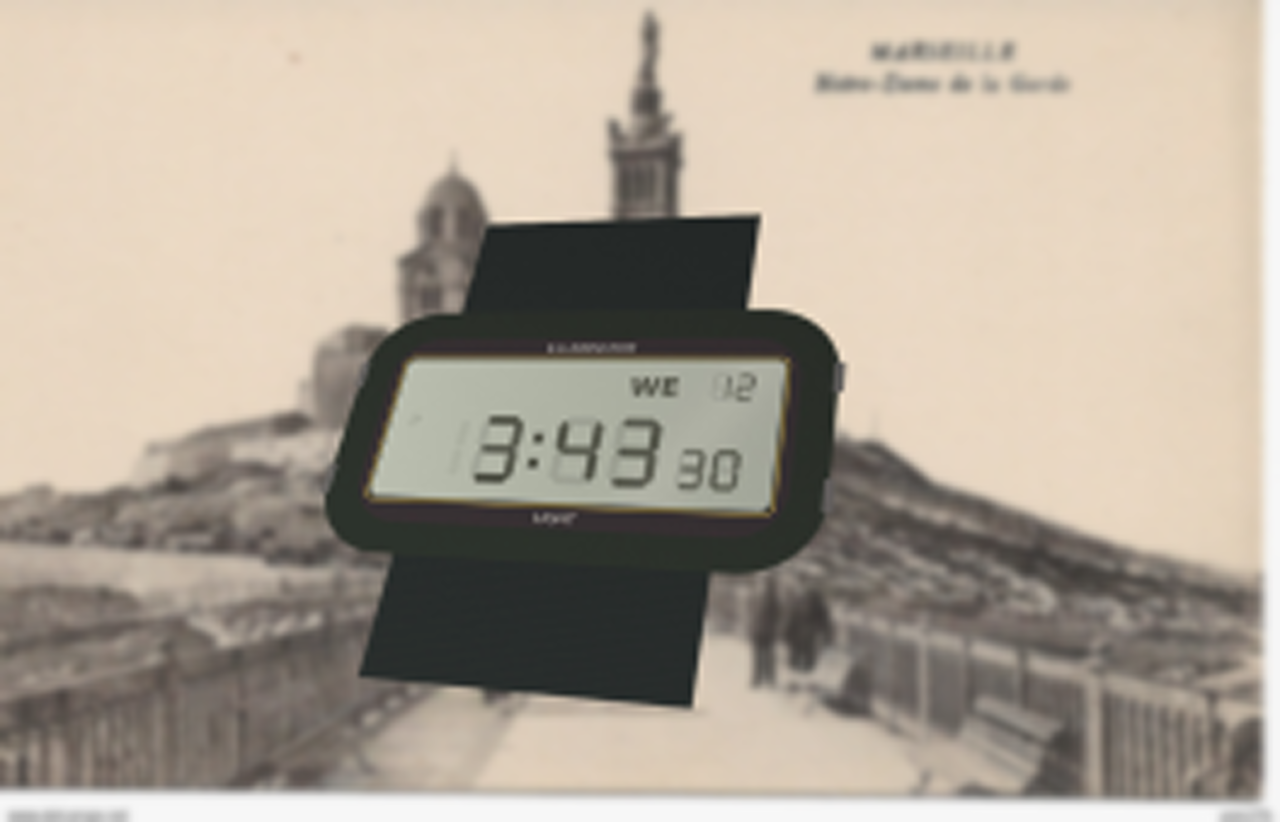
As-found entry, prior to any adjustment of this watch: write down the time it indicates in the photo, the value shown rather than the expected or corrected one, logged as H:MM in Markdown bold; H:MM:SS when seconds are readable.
**3:43:30**
